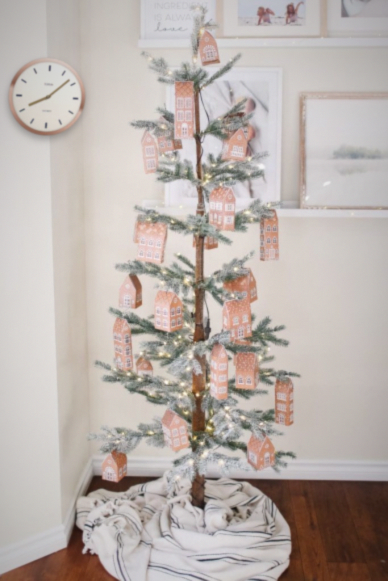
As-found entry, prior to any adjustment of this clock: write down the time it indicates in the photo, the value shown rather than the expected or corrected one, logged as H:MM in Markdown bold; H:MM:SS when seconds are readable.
**8:08**
